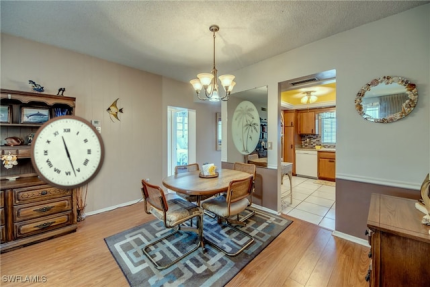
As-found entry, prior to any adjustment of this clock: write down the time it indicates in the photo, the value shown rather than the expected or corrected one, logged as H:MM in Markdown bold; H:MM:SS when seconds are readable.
**11:27**
